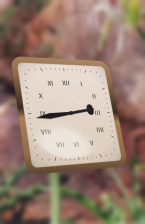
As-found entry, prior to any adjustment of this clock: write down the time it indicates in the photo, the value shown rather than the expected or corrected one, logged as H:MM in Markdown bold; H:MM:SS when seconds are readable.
**2:44**
